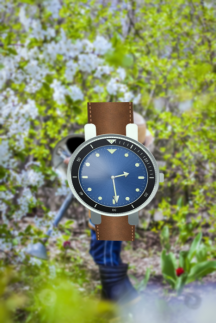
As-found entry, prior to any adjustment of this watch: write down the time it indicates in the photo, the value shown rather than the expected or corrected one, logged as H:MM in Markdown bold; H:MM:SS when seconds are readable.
**2:29**
